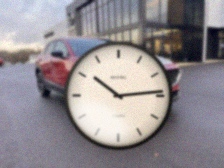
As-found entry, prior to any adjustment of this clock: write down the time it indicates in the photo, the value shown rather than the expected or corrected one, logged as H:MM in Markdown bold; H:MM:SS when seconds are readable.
**10:14**
